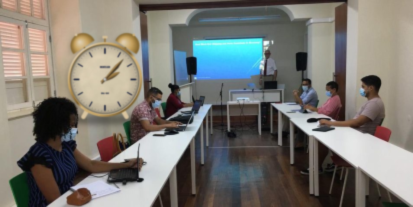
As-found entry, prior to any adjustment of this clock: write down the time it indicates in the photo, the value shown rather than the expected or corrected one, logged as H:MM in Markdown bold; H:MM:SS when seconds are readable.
**2:07**
